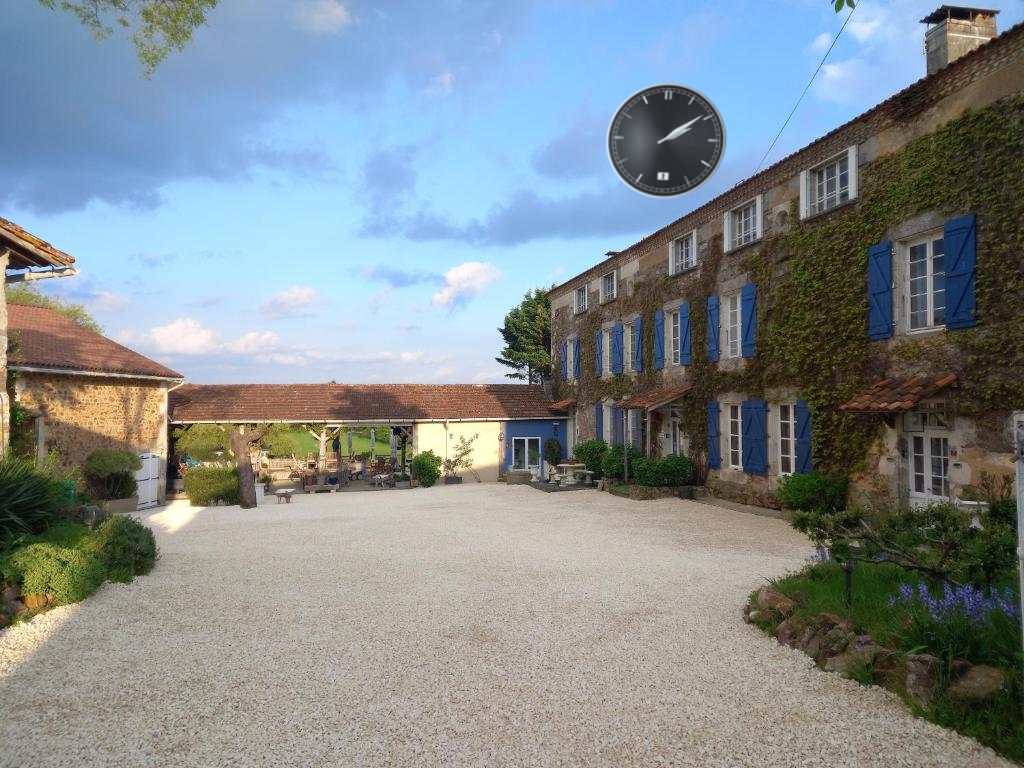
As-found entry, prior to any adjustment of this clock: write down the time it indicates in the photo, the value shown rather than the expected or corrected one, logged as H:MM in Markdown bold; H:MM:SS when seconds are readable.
**2:09**
